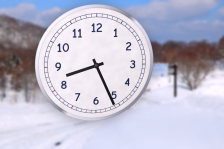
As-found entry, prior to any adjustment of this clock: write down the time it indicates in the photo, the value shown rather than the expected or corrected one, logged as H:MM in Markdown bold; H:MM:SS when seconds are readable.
**8:26**
